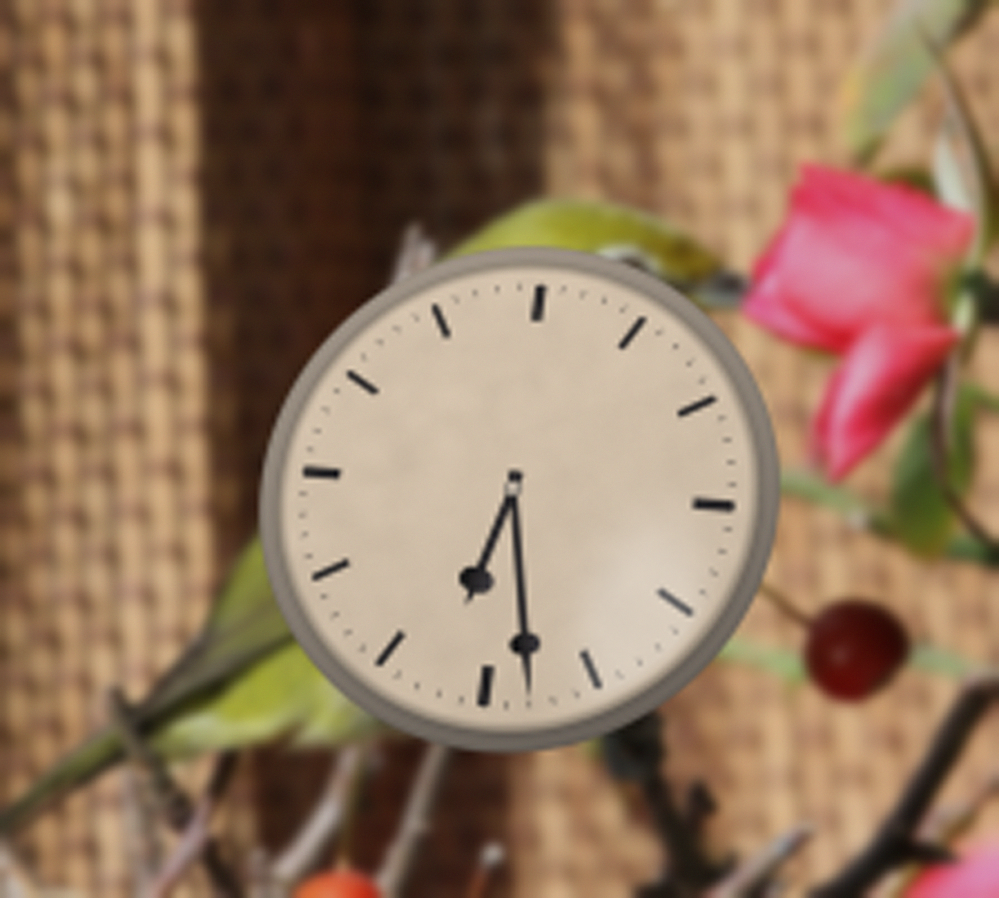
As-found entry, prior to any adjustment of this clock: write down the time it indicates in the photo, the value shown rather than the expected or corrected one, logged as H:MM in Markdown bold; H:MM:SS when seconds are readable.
**6:28**
